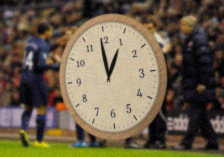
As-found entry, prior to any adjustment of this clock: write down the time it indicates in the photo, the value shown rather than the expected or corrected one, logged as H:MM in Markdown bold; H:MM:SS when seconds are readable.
**12:59**
